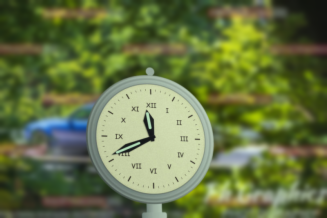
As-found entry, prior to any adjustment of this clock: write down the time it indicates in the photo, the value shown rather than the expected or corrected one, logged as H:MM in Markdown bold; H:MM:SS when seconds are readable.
**11:41**
